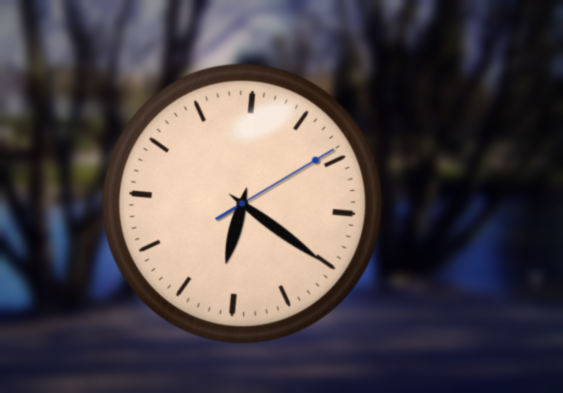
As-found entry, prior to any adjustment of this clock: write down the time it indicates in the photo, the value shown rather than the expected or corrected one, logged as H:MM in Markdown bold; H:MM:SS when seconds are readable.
**6:20:09**
